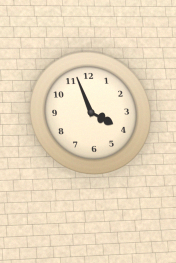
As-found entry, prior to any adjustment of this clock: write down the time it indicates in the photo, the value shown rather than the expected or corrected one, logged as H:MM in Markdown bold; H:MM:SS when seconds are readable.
**3:57**
